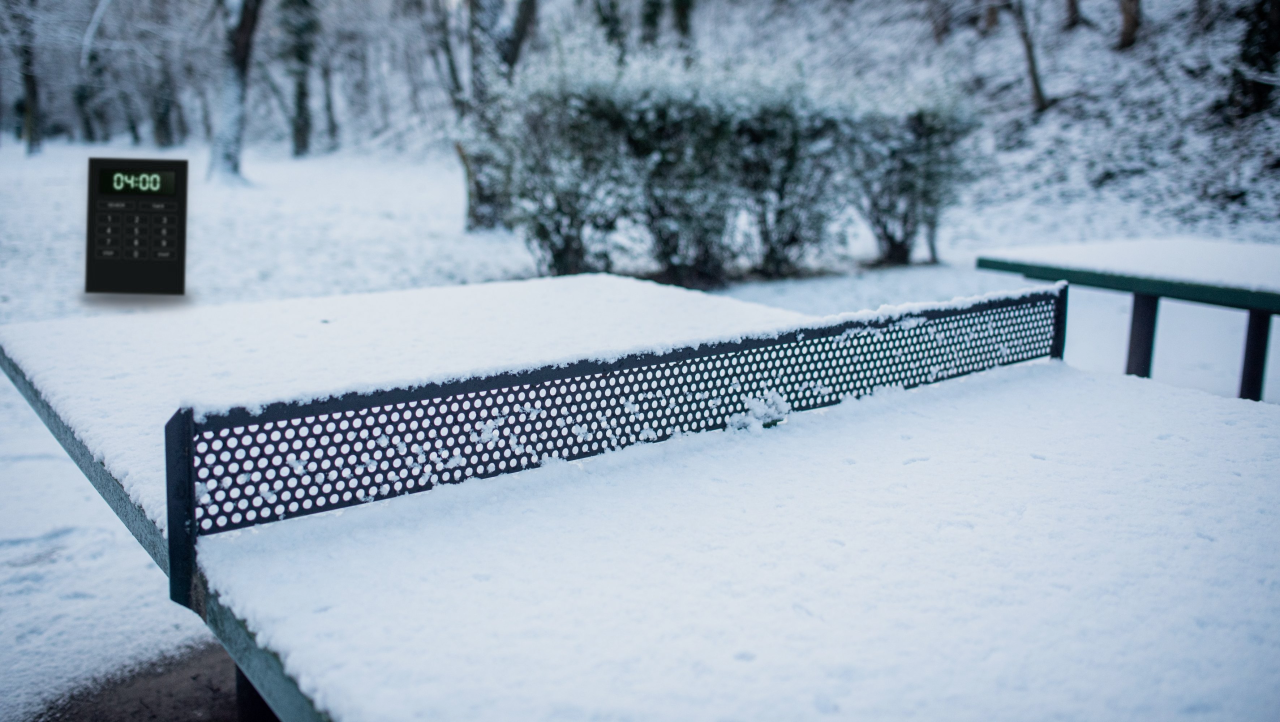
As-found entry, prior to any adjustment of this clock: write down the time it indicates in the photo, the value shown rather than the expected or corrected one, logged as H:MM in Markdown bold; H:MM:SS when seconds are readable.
**4:00**
